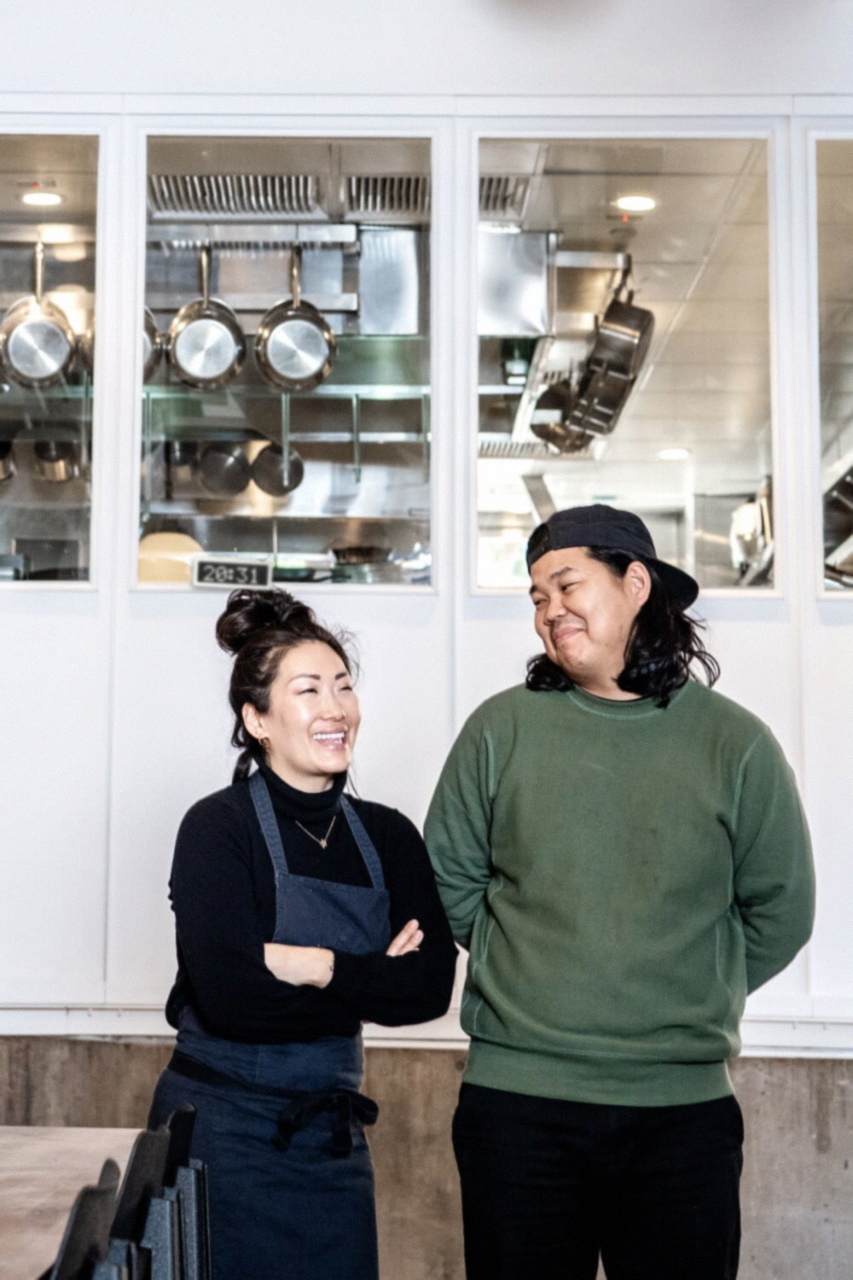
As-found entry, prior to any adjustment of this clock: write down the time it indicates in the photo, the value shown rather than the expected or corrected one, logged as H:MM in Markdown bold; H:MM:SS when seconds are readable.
**20:31**
